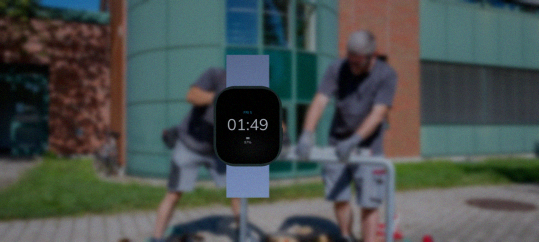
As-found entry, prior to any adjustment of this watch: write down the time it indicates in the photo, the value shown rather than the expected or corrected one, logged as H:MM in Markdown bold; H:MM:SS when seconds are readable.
**1:49**
